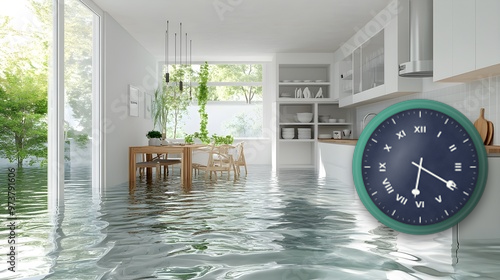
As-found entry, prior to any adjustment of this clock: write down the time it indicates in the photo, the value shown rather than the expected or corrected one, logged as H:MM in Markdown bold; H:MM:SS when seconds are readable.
**6:20**
